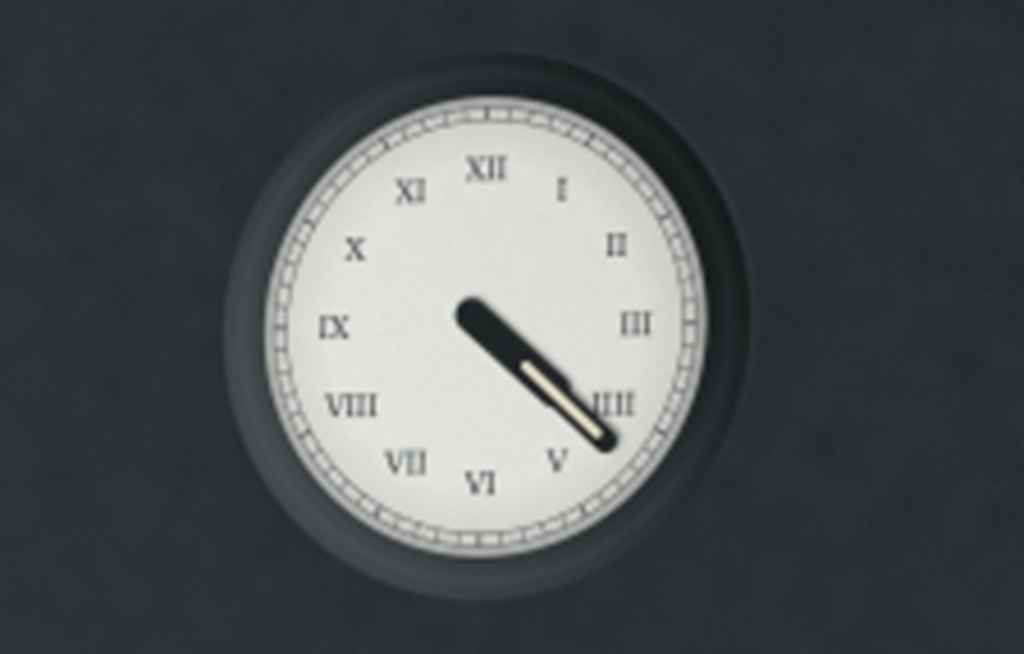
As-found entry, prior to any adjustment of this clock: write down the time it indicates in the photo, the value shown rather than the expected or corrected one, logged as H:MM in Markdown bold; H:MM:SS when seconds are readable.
**4:22**
